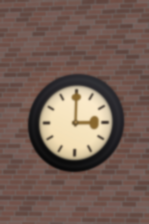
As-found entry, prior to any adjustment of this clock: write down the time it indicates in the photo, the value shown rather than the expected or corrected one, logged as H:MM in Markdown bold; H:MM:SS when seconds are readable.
**3:00**
